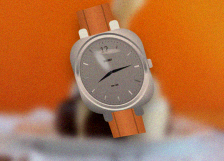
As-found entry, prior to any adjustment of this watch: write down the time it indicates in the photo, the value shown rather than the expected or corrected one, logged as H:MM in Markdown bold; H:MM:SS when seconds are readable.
**8:14**
